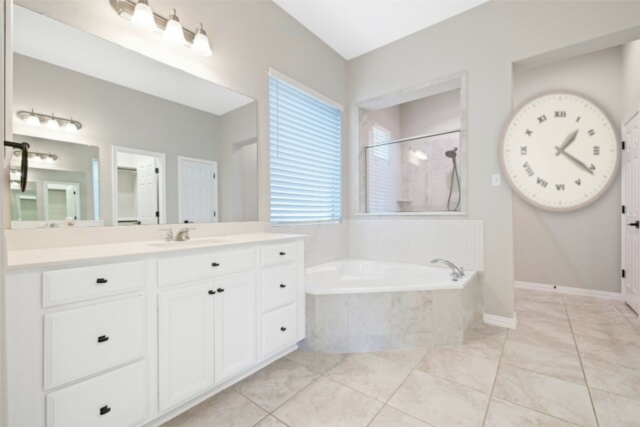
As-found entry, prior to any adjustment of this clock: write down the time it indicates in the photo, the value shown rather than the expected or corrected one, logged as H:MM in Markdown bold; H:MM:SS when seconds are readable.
**1:21**
